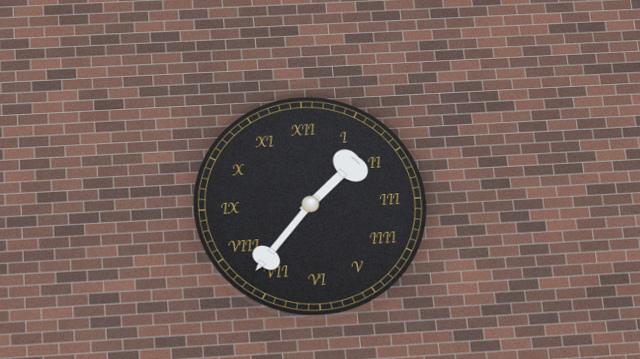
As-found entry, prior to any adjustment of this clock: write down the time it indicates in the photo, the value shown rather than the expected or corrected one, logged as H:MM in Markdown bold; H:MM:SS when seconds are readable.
**1:37**
